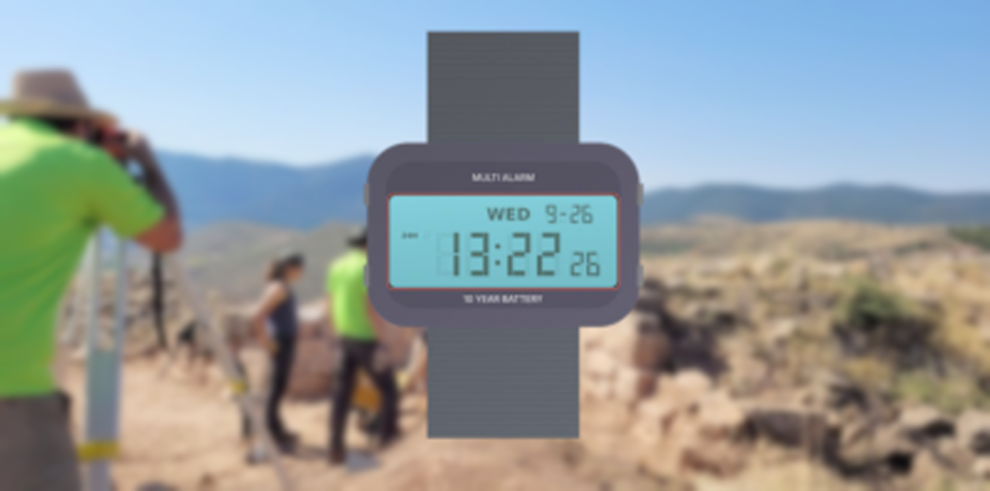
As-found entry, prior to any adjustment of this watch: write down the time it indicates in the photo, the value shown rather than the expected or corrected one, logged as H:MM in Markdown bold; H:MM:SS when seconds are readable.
**13:22:26**
